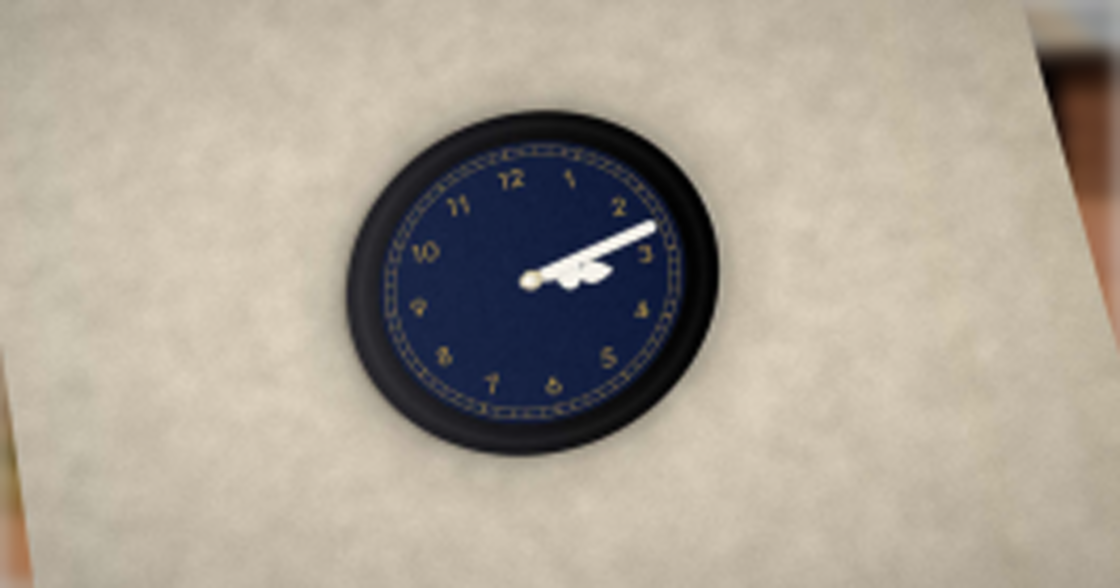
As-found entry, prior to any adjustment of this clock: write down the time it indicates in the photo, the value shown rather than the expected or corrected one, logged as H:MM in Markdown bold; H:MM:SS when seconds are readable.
**3:13**
